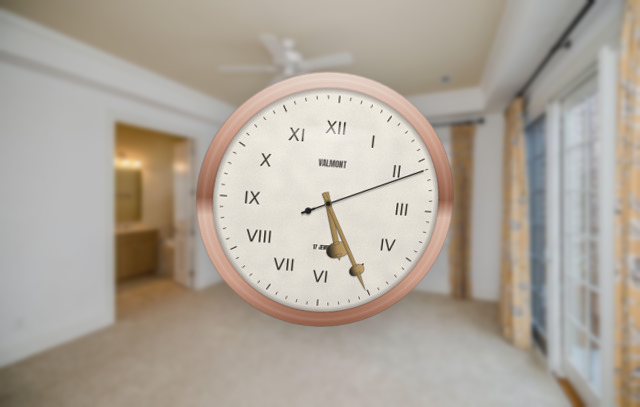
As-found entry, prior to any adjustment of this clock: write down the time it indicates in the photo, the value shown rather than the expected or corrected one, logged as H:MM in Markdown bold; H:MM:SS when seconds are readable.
**5:25:11**
